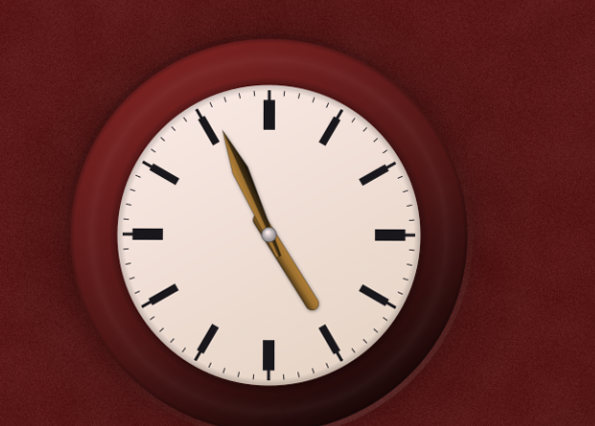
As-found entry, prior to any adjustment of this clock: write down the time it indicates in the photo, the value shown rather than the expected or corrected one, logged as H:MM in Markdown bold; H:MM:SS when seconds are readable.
**4:56**
